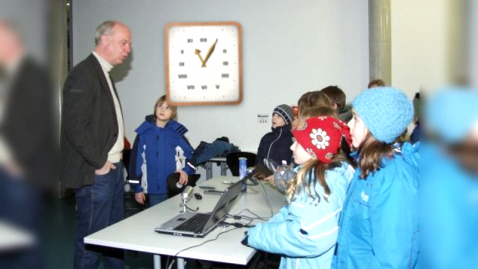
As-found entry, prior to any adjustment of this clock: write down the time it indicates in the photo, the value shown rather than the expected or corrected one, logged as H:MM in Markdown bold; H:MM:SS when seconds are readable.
**11:05**
